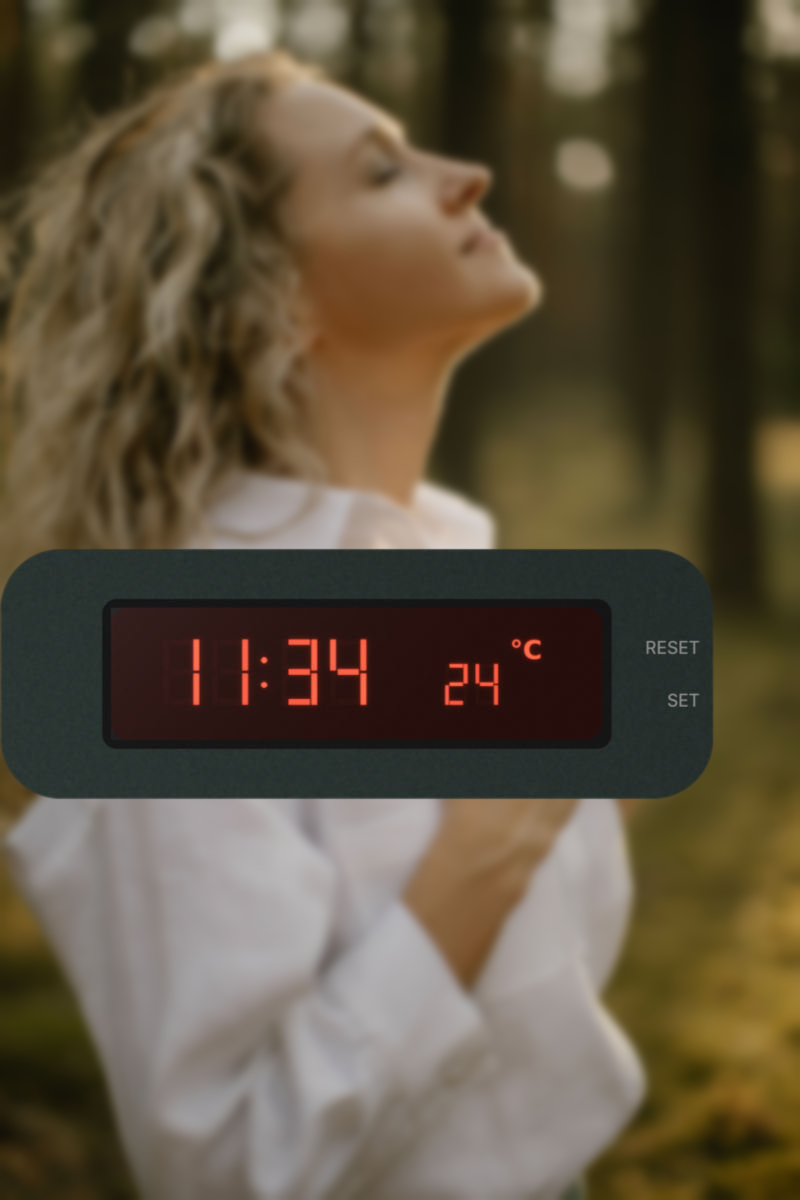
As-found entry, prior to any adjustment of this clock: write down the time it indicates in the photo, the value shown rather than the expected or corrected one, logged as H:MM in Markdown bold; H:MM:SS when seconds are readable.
**11:34**
